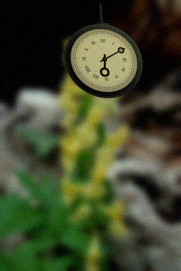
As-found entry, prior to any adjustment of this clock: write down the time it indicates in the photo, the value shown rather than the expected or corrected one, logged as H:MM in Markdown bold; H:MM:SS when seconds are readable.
**6:10**
